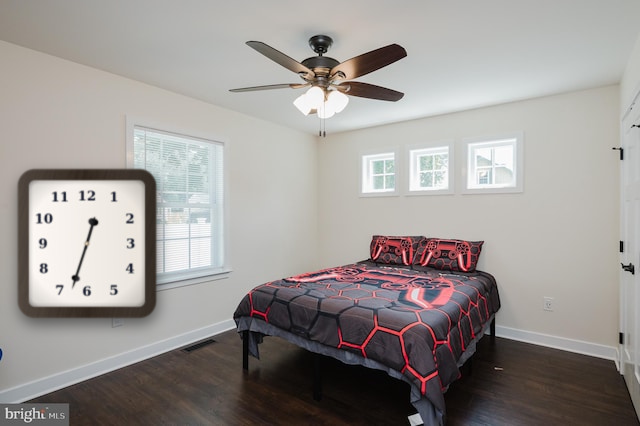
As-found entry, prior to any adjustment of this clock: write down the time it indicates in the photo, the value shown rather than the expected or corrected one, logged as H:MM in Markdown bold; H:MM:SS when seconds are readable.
**12:33**
